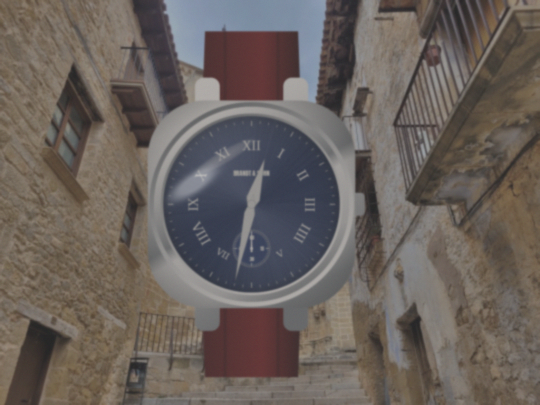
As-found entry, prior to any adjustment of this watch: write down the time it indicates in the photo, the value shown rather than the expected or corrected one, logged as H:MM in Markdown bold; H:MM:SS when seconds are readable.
**12:32**
